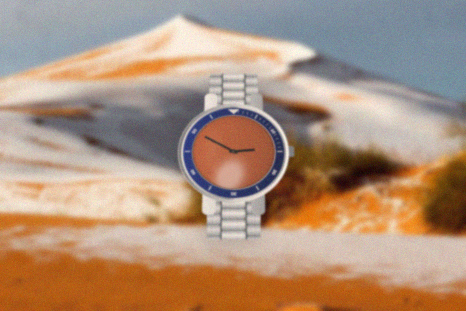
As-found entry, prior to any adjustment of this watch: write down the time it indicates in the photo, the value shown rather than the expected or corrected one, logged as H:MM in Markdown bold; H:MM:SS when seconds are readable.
**2:50**
